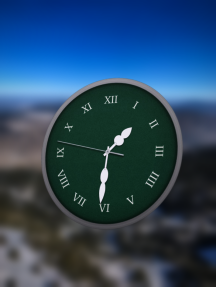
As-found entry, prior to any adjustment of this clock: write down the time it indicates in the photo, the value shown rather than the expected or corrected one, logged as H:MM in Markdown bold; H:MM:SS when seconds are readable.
**1:30:47**
